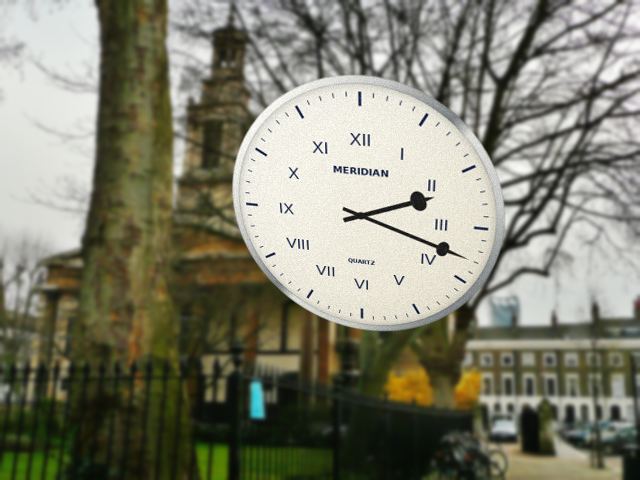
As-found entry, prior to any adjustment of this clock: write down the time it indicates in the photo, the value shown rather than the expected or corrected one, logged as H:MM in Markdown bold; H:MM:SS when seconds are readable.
**2:18**
